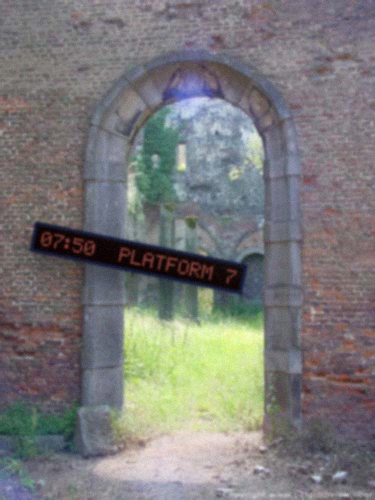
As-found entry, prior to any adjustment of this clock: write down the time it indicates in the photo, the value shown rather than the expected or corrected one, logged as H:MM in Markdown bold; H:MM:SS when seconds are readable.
**7:50**
